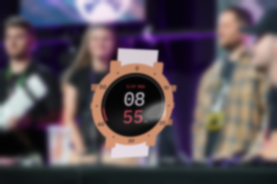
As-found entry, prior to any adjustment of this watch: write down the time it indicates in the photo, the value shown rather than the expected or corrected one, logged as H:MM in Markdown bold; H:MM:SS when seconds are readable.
**8:55**
